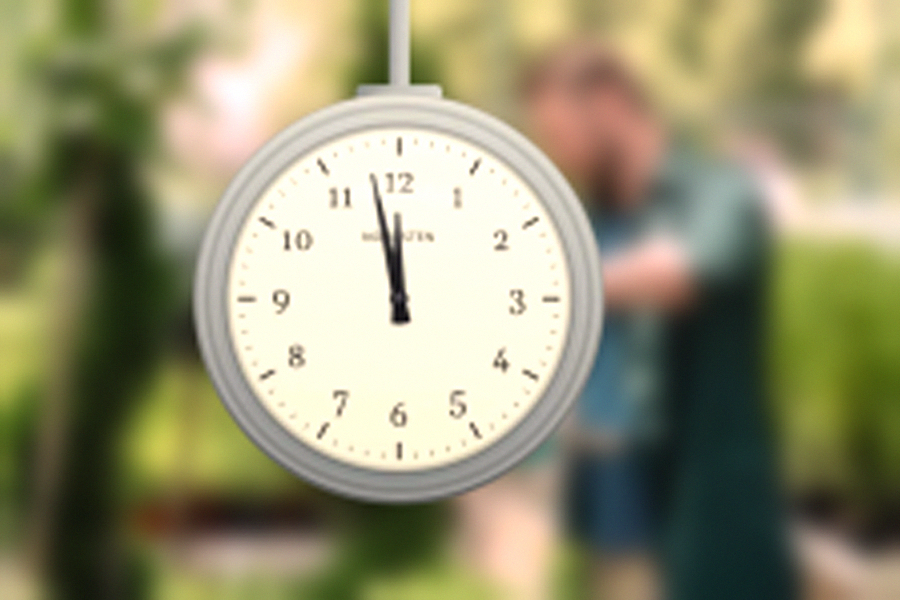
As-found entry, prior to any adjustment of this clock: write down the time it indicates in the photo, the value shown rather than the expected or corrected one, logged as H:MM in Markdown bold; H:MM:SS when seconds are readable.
**11:58**
